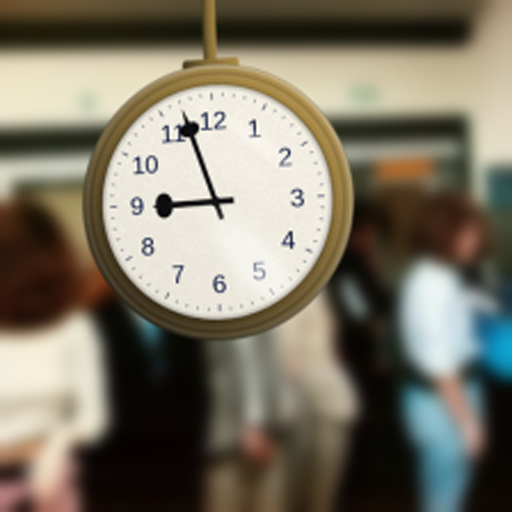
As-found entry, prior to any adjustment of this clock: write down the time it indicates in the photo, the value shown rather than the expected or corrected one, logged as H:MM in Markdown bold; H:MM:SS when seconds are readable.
**8:57**
